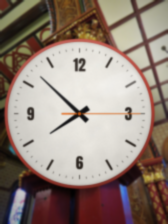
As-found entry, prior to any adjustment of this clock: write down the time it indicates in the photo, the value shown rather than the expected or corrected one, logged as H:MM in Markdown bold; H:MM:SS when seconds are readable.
**7:52:15**
